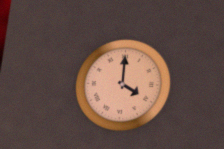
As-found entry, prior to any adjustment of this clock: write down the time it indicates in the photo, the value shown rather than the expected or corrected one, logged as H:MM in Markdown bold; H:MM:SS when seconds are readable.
**4:00**
